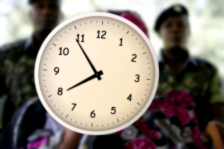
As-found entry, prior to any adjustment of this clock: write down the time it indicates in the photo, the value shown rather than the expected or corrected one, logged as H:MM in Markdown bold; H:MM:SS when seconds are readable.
**7:54**
